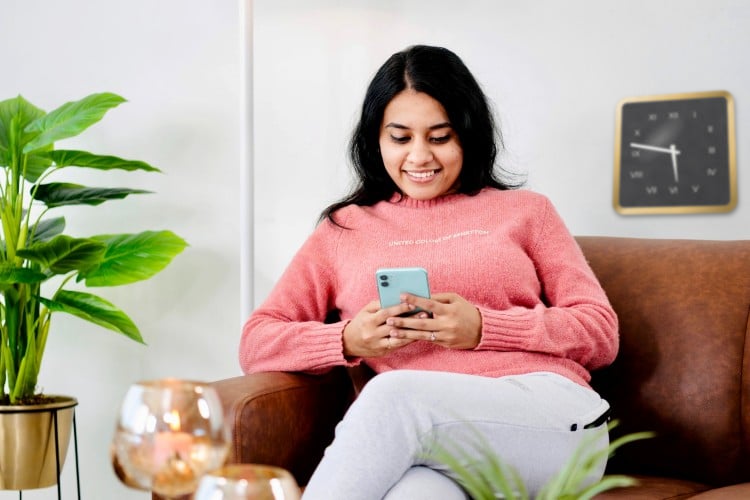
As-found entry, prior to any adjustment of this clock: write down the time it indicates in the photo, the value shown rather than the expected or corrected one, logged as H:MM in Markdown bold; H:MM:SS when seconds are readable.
**5:47**
